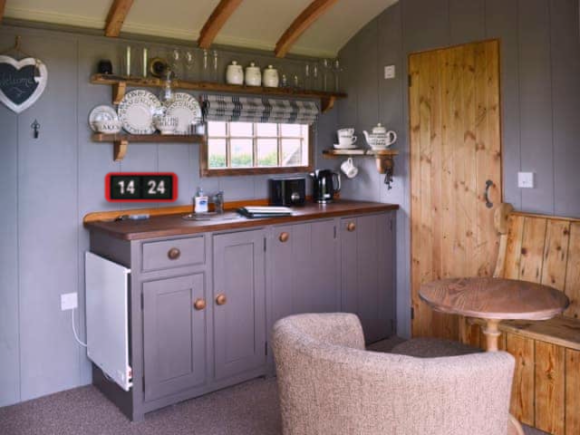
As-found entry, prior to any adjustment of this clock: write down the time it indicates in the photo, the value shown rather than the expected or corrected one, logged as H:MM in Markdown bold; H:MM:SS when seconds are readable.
**14:24**
